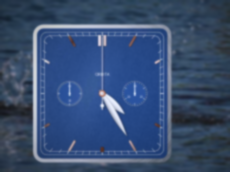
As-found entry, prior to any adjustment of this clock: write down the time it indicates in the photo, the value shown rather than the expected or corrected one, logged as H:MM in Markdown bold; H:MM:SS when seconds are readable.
**4:25**
